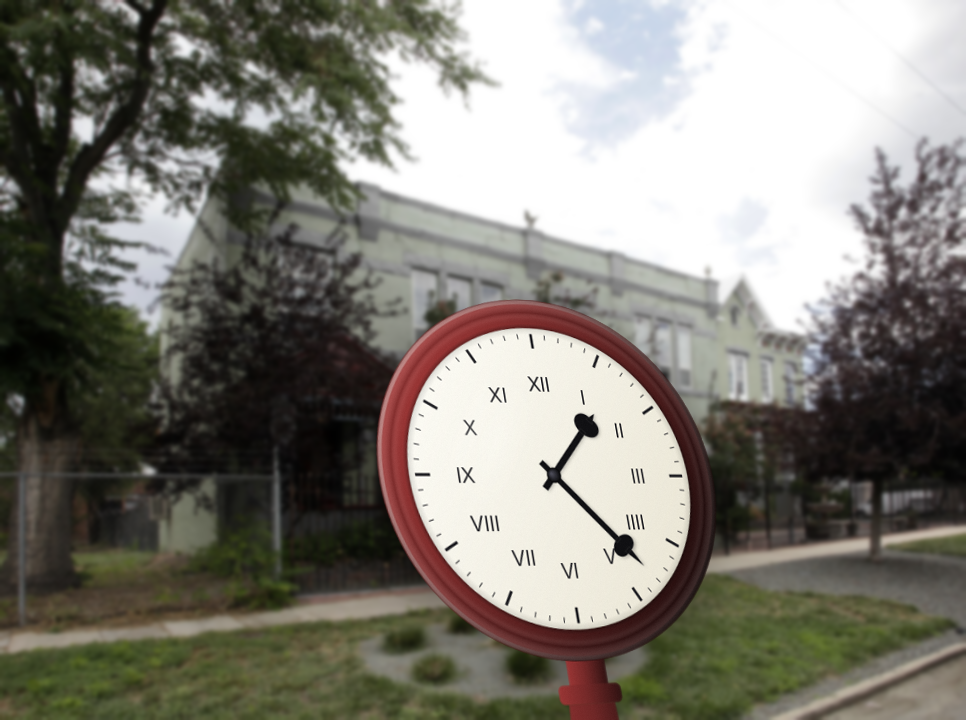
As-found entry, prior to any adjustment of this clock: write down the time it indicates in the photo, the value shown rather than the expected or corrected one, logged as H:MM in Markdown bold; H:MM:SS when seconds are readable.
**1:23**
